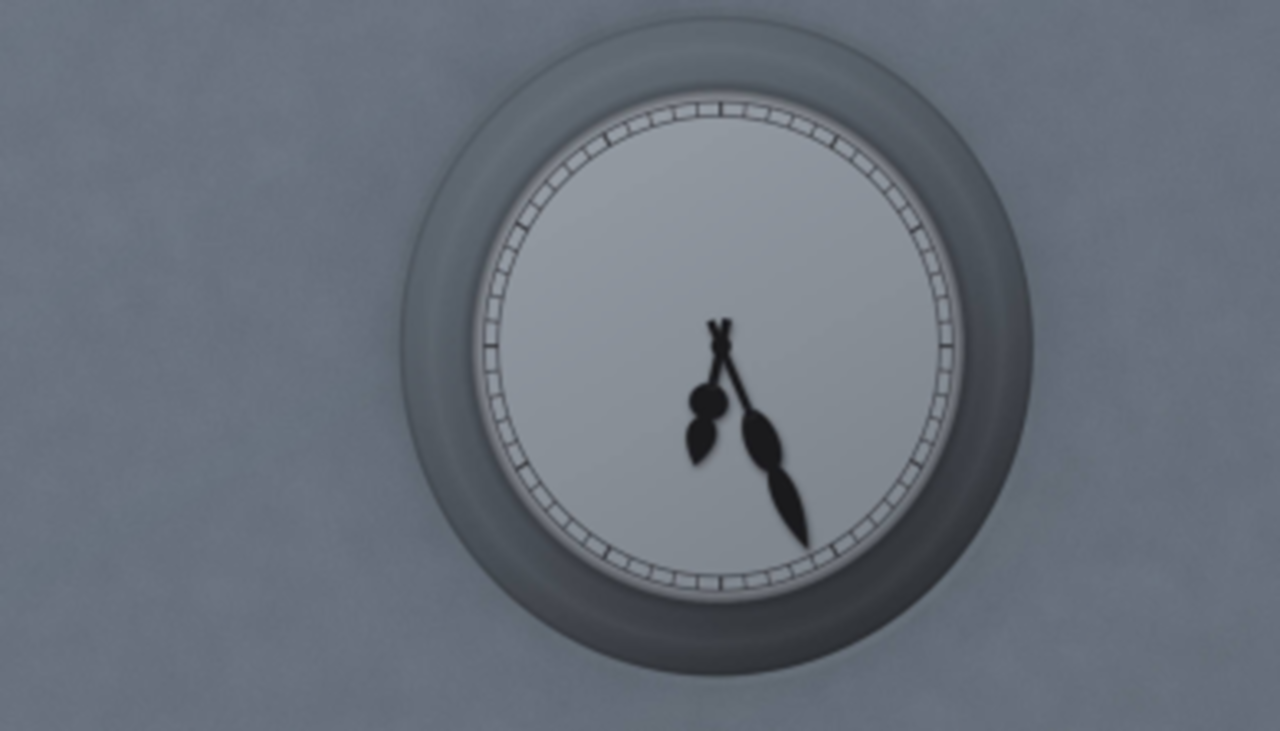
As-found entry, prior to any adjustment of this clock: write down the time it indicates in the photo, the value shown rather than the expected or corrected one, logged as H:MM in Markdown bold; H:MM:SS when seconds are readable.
**6:26**
